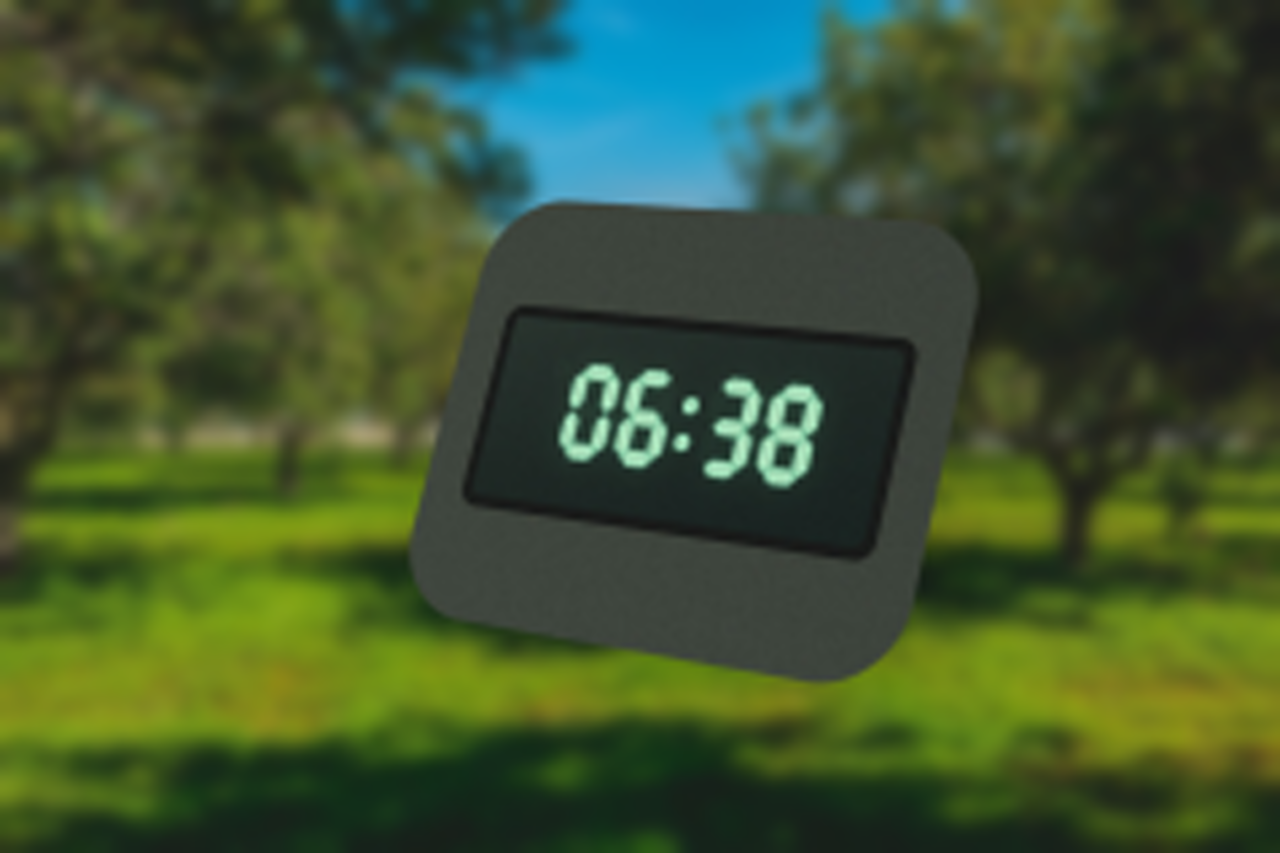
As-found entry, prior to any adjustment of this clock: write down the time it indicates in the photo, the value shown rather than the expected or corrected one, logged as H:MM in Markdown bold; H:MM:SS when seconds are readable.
**6:38**
